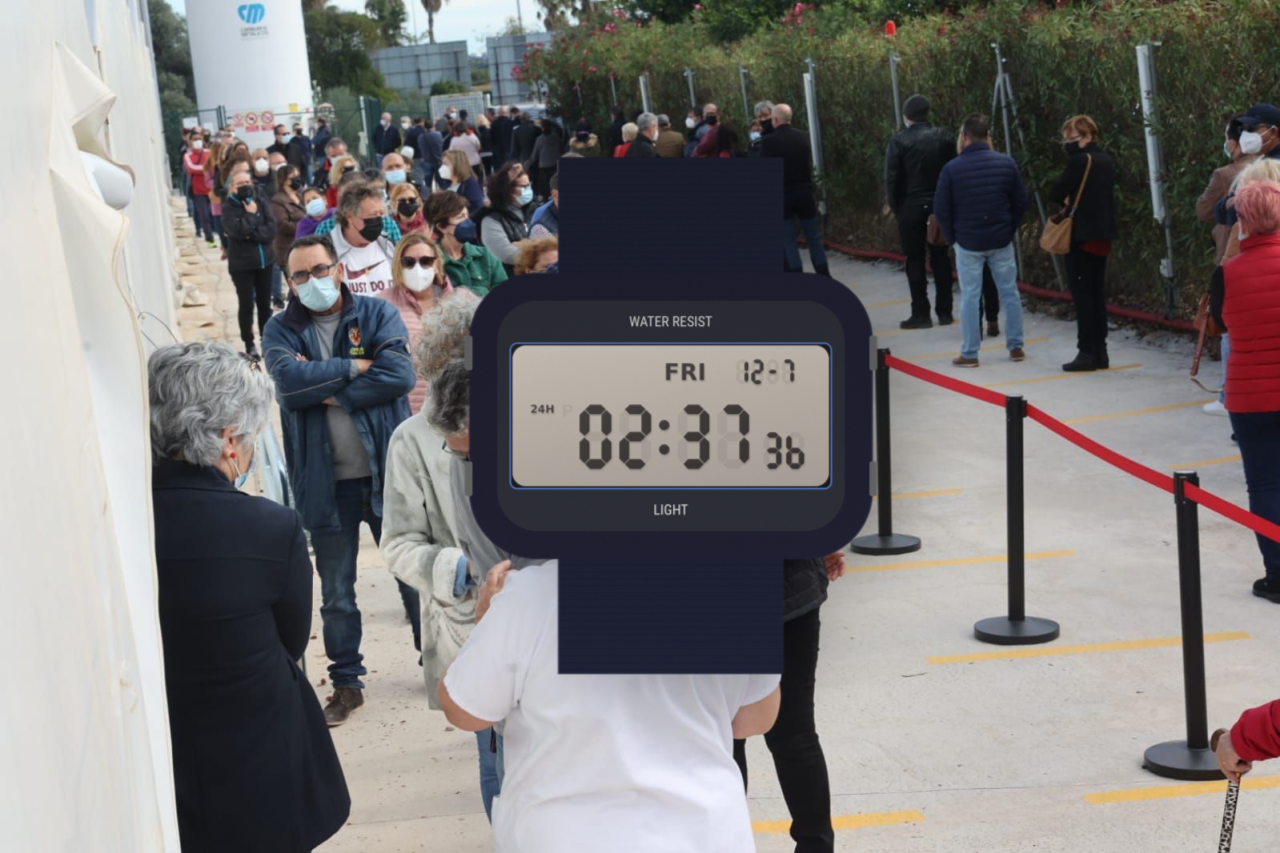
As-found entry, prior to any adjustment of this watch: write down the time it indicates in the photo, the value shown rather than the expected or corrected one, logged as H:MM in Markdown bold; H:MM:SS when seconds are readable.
**2:37:36**
